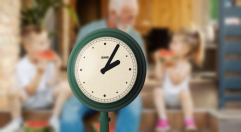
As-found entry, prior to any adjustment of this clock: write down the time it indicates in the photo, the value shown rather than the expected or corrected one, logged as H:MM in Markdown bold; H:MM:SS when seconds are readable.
**2:05**
